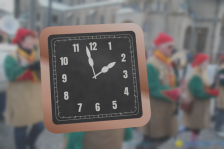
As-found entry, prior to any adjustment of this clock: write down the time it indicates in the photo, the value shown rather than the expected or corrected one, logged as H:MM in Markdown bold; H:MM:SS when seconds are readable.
**1:58**
